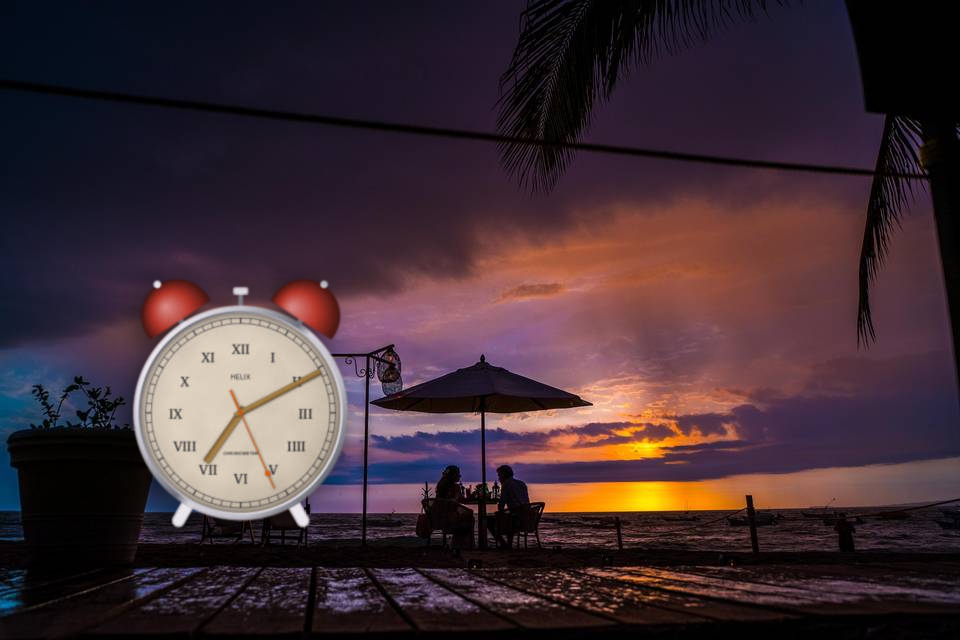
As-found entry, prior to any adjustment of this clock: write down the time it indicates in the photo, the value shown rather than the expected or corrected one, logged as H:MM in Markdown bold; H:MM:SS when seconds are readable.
**7:10:26**
